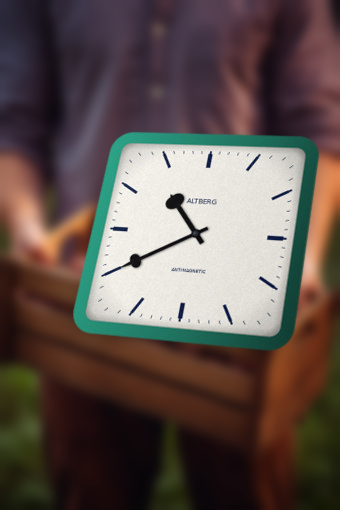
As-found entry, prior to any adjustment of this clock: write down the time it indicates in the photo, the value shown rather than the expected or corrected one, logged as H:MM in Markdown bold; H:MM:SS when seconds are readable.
**10:40**
